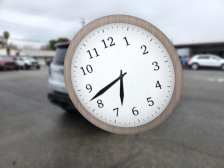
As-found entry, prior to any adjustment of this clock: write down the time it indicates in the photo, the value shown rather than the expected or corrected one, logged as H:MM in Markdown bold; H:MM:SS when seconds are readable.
**6:42**
